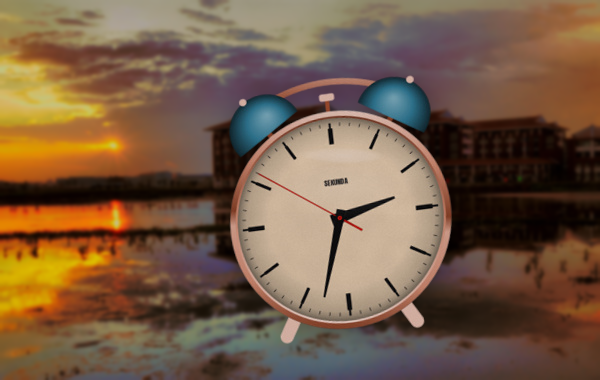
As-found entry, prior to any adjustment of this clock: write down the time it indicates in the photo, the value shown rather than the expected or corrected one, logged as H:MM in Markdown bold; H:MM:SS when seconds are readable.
**2:32:51**
